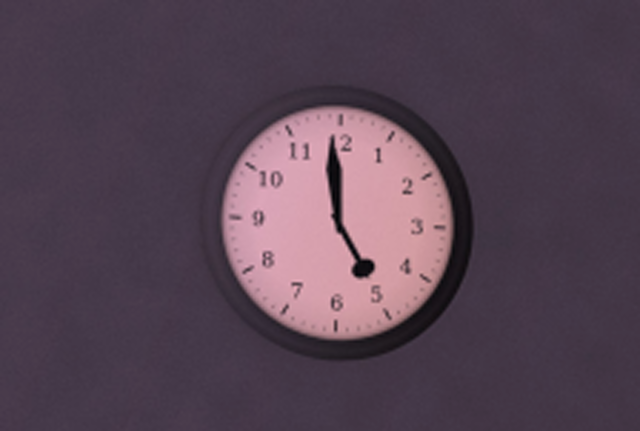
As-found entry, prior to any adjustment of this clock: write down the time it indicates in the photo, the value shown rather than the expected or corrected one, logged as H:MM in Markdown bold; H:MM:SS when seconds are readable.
**4:59**
